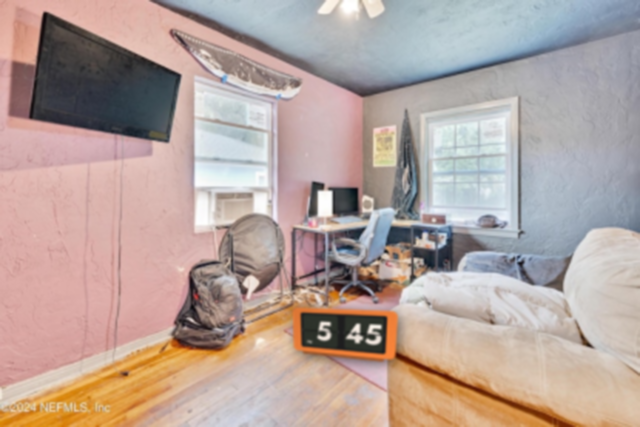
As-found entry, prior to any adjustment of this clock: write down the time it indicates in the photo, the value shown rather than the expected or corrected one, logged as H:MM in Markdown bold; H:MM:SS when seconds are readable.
**5:45**
